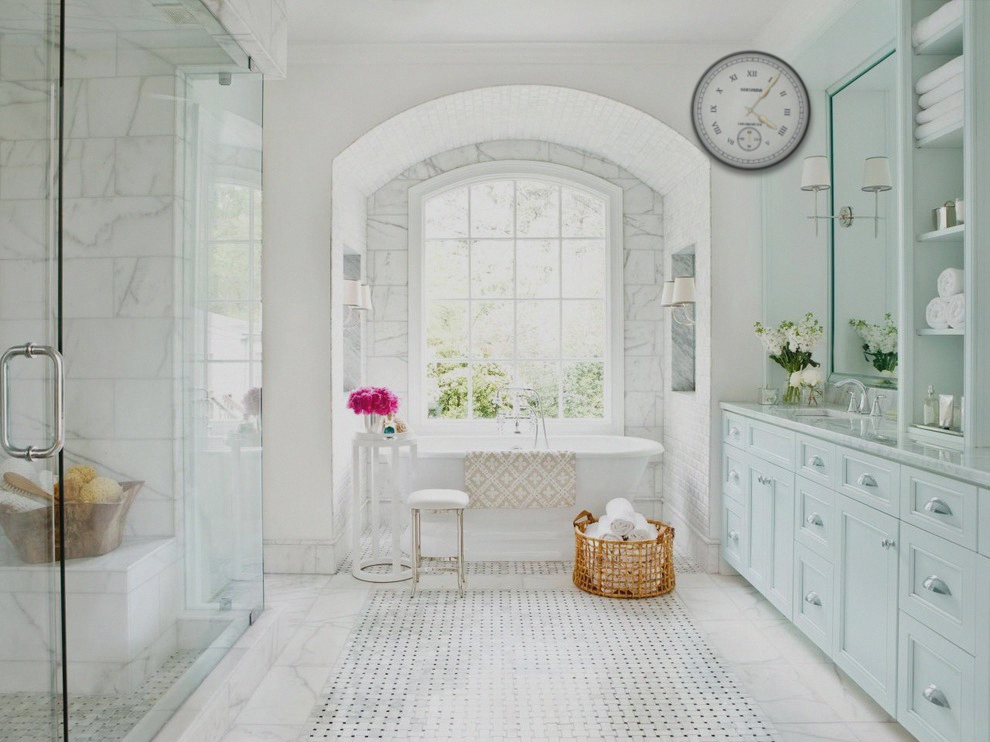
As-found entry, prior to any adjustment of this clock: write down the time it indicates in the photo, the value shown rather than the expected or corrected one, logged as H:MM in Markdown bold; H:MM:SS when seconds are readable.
**4:06**
